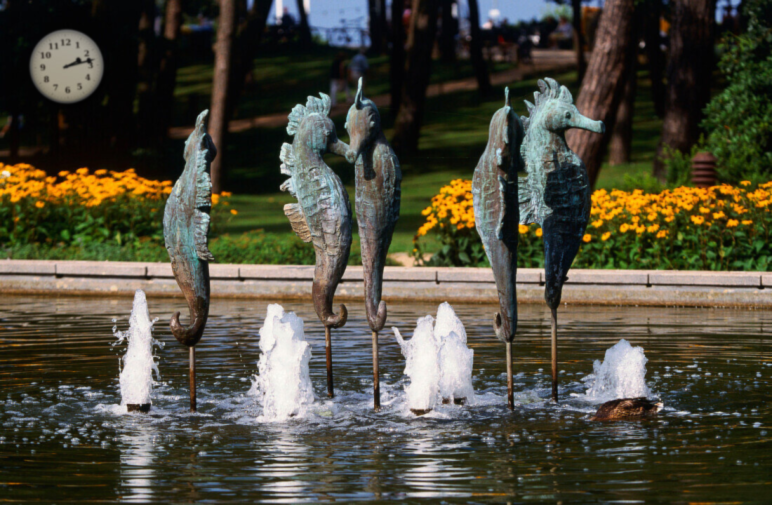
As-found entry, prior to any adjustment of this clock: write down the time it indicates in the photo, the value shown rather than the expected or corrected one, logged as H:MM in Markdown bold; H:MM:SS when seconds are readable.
**2:13**
